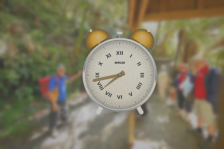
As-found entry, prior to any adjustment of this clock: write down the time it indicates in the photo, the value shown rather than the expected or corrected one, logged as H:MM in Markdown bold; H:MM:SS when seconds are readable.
**7:43**
